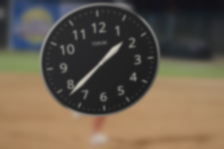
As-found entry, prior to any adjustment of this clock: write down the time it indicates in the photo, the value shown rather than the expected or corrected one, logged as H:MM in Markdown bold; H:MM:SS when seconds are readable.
**1:38**
